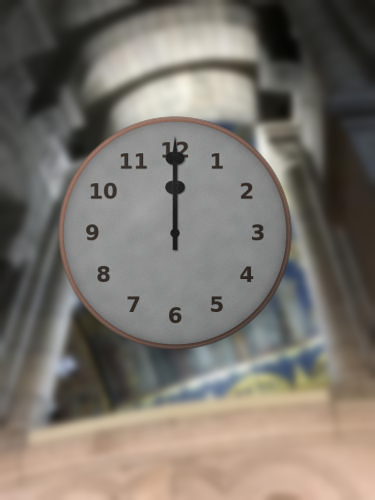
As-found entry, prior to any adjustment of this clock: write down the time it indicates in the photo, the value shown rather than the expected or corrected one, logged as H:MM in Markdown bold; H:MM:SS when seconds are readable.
**12:00**
